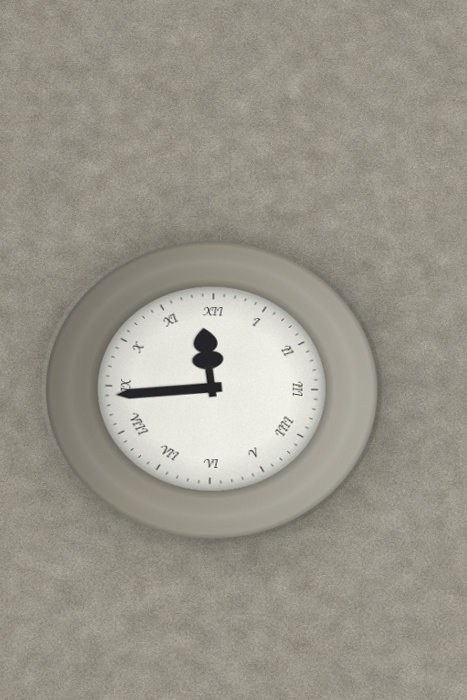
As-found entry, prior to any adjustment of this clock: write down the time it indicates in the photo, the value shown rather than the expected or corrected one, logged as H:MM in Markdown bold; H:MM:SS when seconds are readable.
**11:44**
